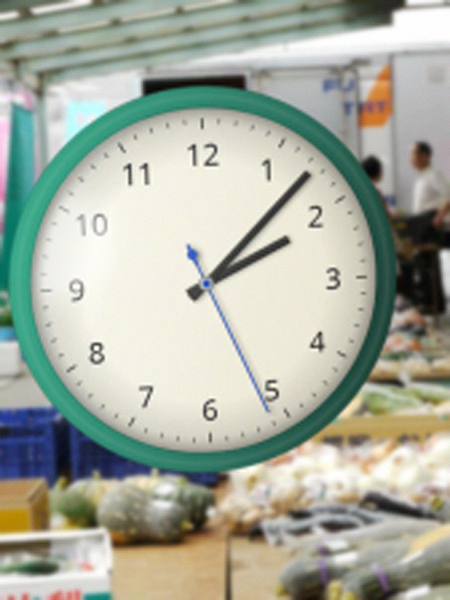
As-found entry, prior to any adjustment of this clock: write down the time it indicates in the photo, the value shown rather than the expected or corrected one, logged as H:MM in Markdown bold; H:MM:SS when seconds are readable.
**2:07:26**
